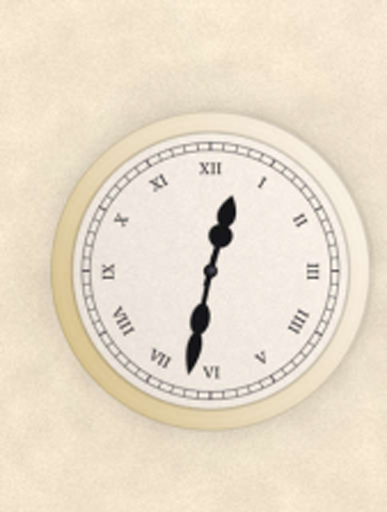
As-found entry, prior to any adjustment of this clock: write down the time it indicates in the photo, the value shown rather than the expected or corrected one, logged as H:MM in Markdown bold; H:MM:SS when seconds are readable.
**12:32**
